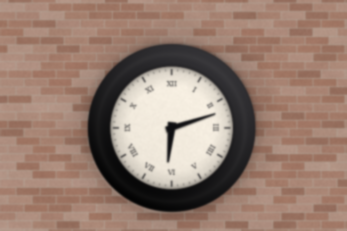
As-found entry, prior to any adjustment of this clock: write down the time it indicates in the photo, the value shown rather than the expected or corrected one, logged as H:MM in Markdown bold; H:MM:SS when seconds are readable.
**6:12**
